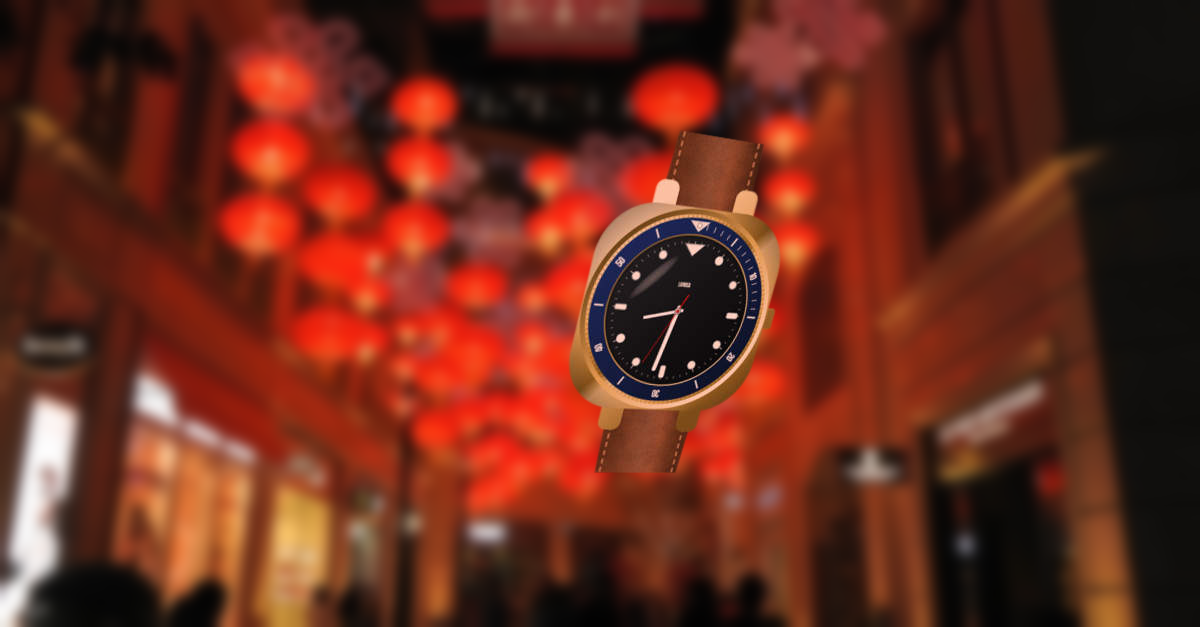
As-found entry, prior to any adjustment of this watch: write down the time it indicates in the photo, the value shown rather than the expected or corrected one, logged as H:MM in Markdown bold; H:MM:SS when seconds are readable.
**8:31:34**
